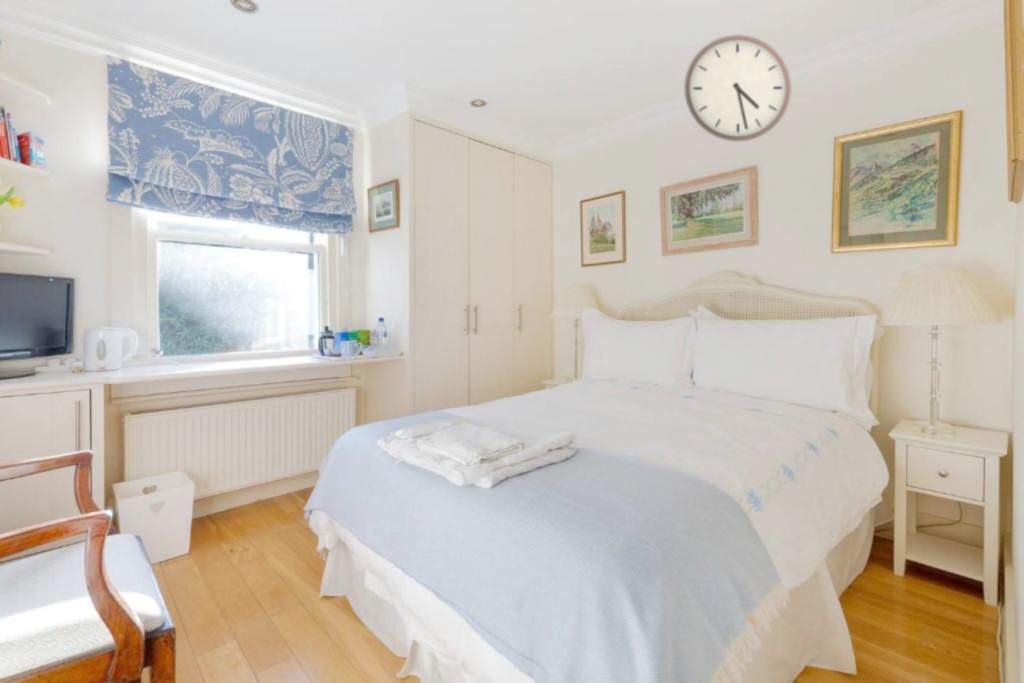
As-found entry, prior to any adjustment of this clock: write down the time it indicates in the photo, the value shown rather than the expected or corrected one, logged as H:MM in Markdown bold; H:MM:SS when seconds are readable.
**4:28**
